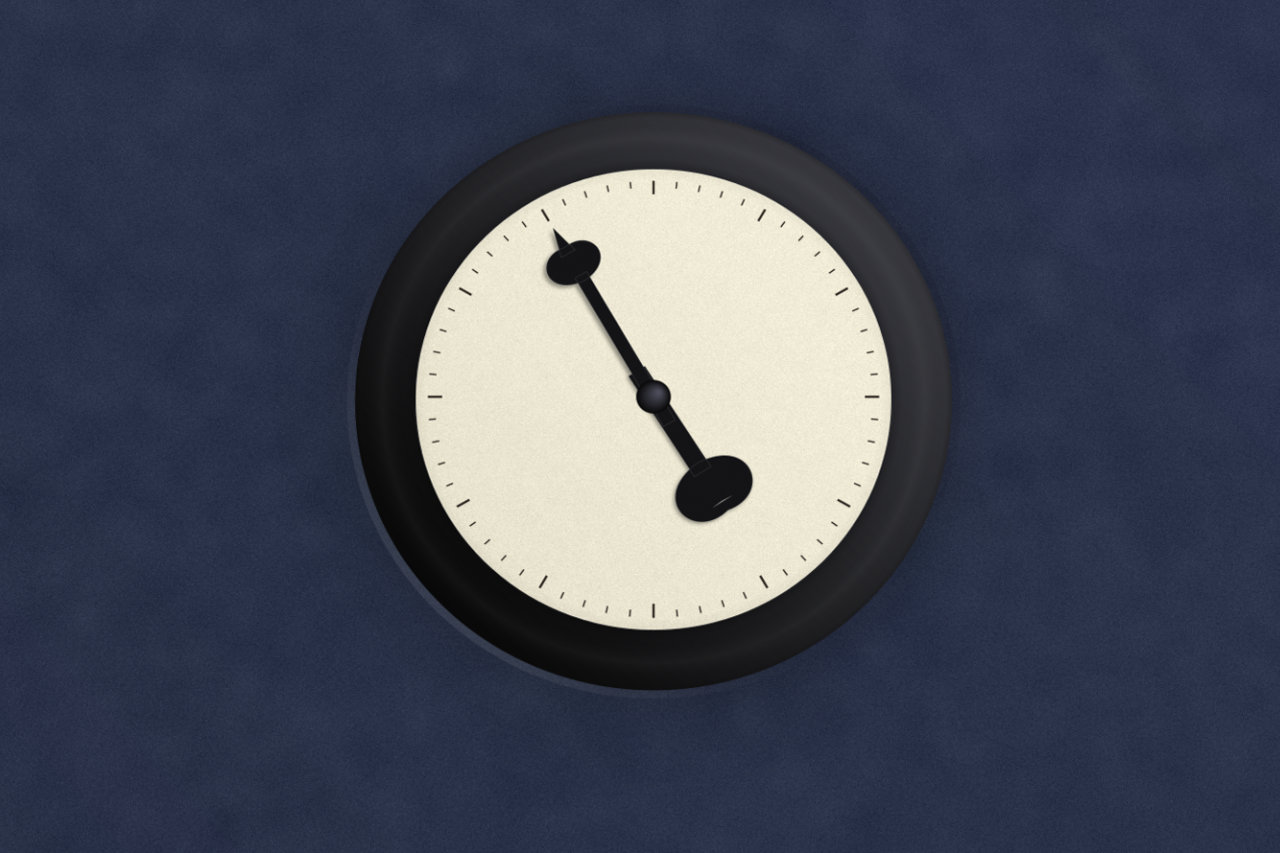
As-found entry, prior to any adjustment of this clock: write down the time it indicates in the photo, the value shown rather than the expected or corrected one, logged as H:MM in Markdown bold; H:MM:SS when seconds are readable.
**4:55**
